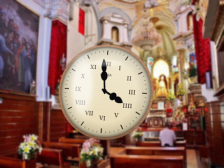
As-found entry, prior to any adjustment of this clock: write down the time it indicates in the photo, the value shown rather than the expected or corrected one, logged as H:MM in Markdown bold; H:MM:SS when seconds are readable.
**3:59**
